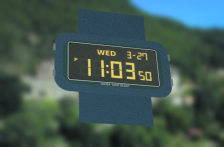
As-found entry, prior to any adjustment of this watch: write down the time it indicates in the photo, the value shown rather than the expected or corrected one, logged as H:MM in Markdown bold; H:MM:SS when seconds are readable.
**11:03:50**
